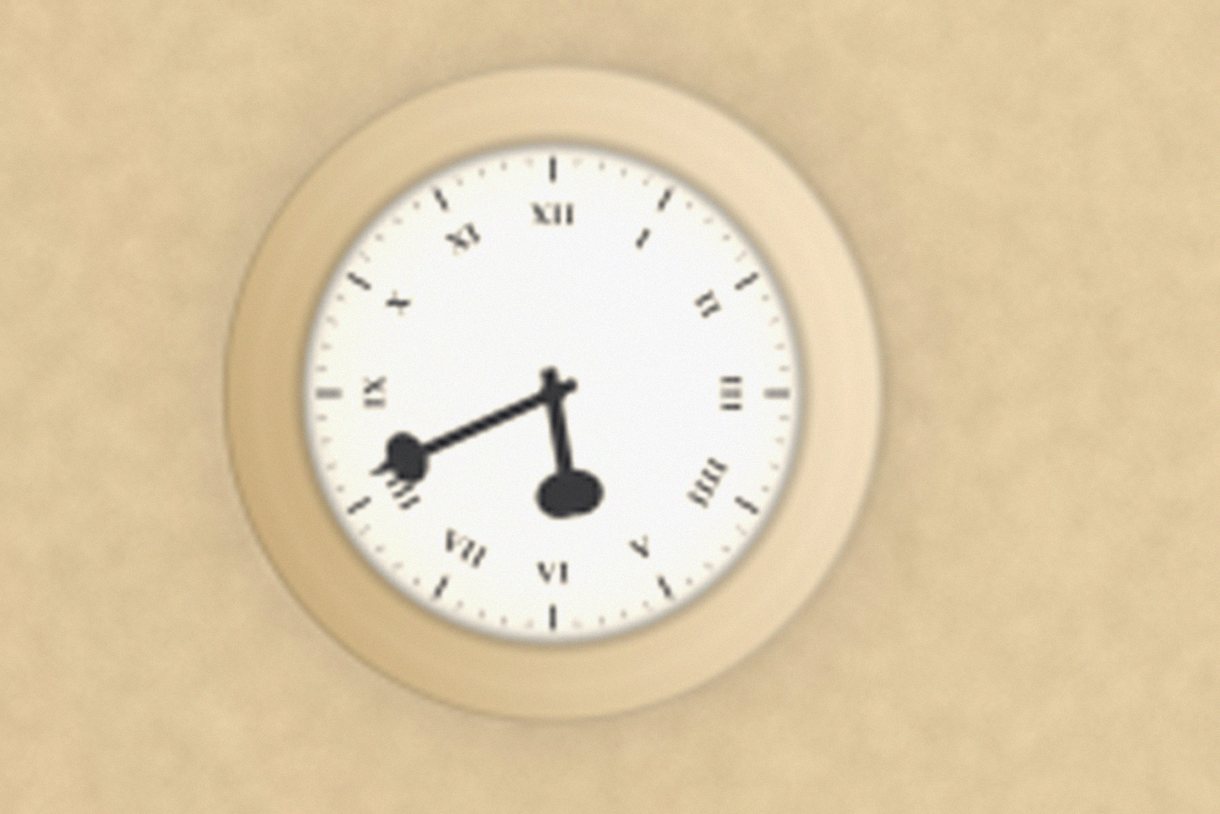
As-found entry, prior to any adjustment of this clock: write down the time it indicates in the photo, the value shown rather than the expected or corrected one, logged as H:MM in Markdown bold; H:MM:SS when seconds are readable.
**5:41**
